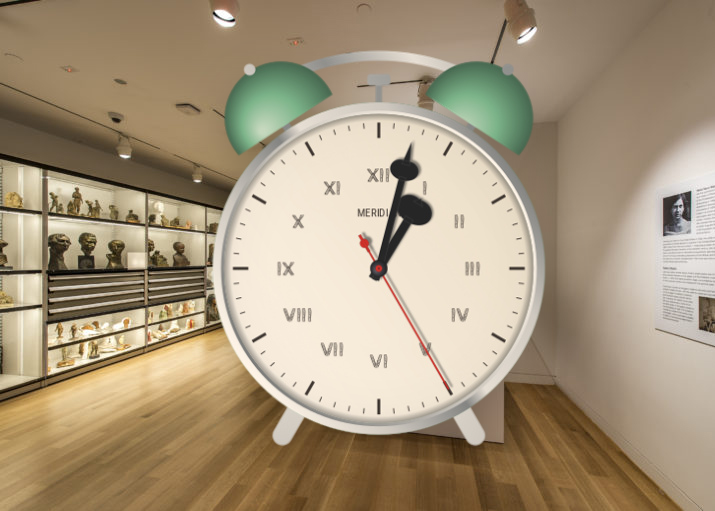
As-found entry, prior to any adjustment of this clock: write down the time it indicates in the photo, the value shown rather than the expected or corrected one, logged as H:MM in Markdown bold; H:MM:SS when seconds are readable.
**1:02:25**
